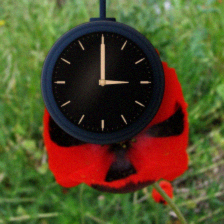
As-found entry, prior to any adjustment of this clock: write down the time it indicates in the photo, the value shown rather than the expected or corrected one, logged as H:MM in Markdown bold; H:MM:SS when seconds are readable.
**3:00**
